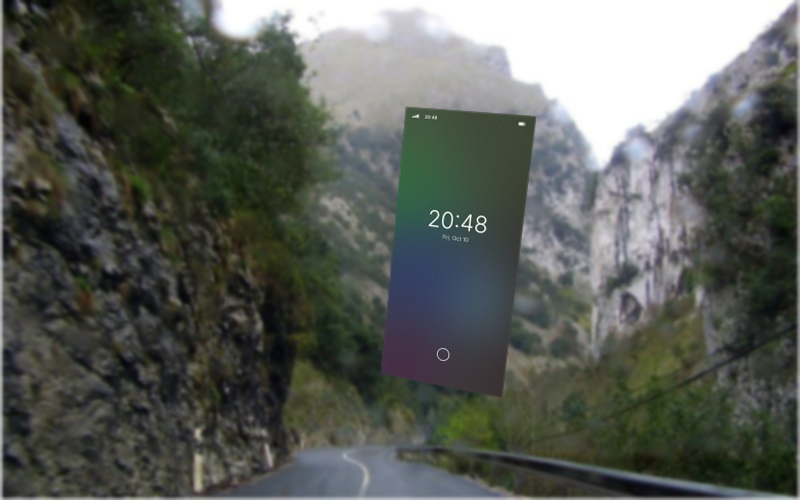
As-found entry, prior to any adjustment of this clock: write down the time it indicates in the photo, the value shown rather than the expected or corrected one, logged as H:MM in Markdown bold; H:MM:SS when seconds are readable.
**20:48**
